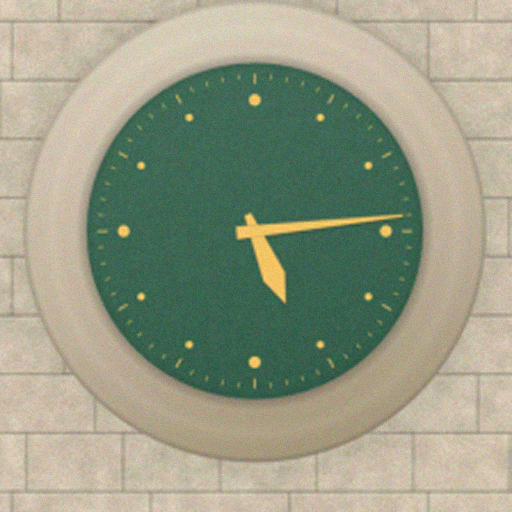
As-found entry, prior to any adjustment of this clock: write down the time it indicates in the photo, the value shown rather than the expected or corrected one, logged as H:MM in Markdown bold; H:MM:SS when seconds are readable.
**5:14**
